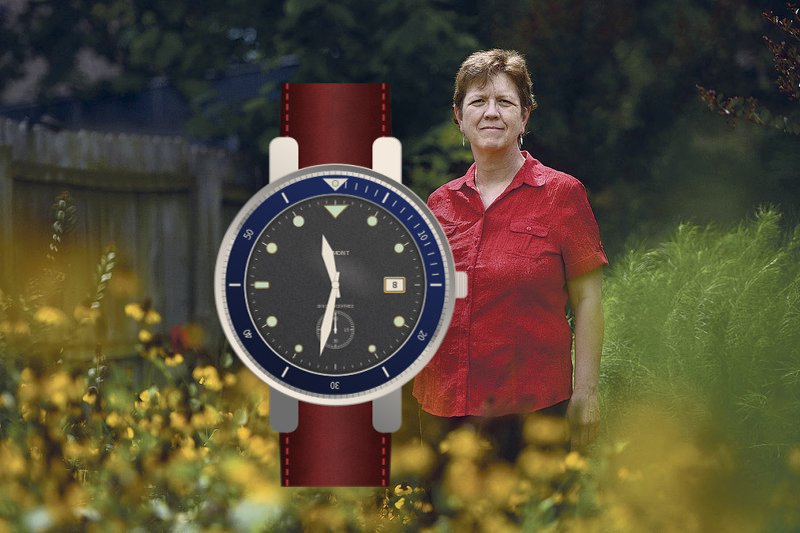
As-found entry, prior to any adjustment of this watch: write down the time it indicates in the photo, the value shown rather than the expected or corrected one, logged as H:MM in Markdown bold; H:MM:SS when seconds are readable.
**11:32**
